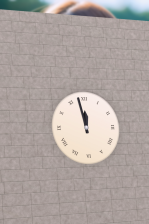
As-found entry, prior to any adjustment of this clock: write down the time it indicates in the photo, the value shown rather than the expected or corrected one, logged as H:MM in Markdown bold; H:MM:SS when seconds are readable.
**11:58**
